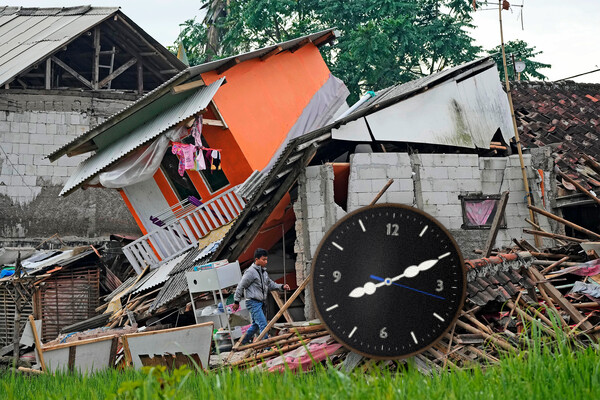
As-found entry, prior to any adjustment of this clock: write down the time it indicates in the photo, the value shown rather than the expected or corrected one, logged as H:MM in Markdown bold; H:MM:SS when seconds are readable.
**8:10:17**
